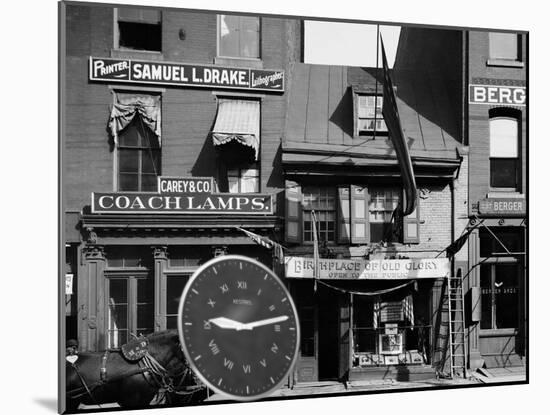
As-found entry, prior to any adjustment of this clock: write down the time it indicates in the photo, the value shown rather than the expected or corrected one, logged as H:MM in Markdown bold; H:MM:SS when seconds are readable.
**9:13**
